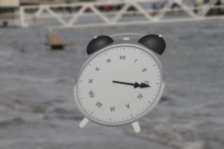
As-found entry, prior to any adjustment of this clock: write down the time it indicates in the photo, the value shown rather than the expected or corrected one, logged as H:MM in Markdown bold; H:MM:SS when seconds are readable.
**3:16**
